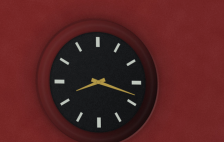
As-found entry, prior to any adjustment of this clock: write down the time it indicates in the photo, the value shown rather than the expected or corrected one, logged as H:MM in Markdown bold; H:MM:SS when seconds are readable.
**8:18**
